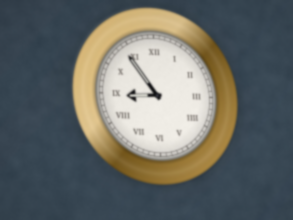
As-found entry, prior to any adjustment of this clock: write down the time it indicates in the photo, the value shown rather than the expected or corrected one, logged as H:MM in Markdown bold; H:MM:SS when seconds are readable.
**8:54**
